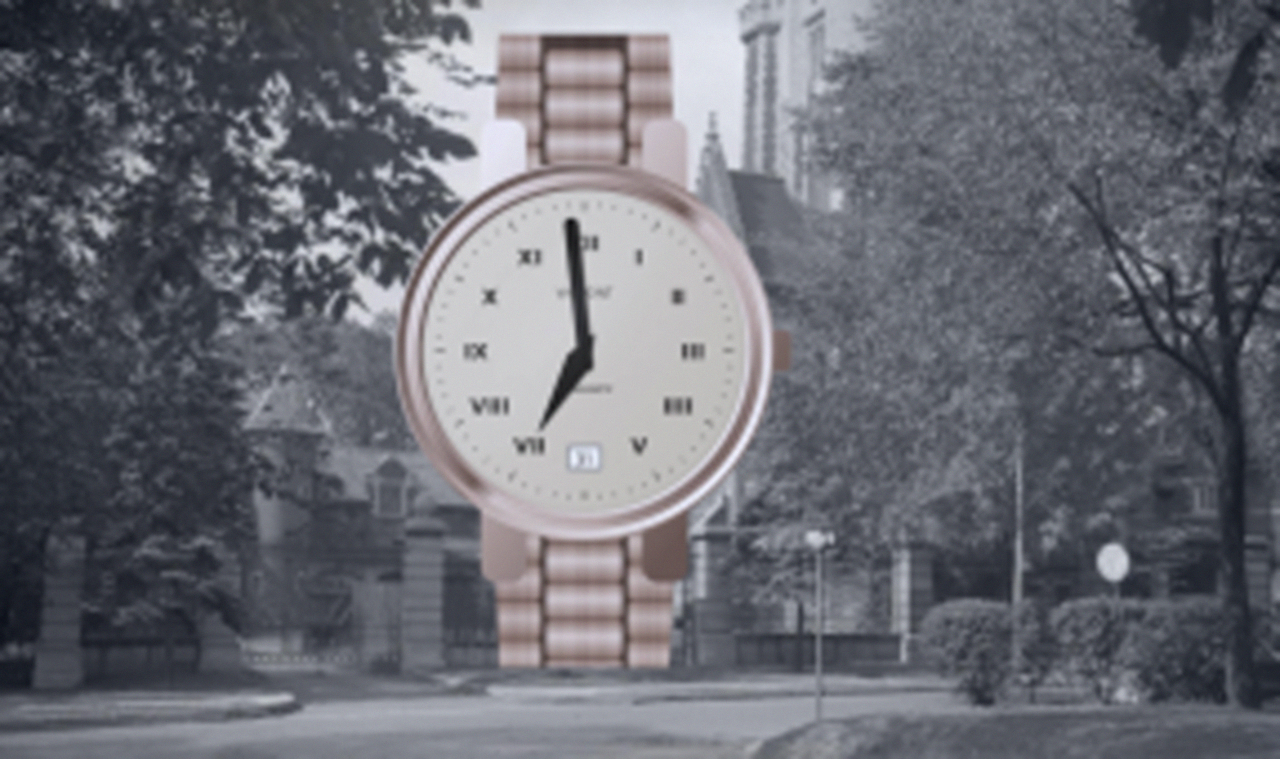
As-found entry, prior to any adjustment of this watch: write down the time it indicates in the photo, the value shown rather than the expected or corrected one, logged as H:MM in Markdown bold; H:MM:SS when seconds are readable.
**6:59**
